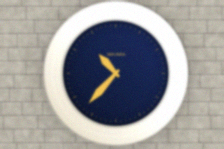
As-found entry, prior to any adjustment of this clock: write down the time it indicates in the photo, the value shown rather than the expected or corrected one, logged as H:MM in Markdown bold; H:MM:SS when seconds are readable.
**10:37**
